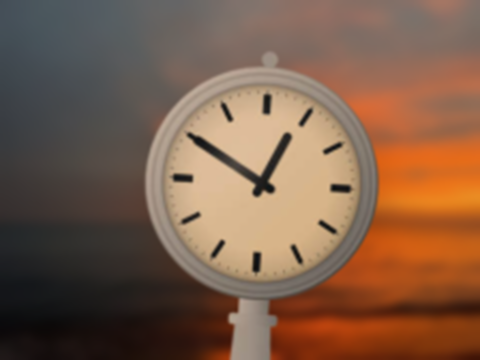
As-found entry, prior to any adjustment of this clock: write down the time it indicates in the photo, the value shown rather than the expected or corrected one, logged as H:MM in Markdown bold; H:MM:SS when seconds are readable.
**12:50**
